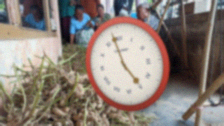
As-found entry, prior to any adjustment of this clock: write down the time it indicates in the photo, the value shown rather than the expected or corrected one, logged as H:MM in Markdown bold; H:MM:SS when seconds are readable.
**4:58**
